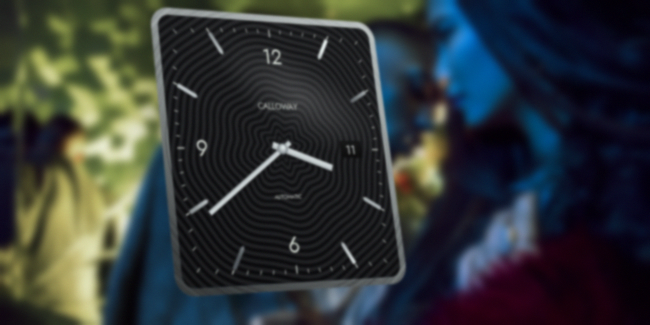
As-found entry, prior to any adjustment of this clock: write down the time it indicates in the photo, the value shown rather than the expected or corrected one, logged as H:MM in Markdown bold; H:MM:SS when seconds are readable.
**3:39**
